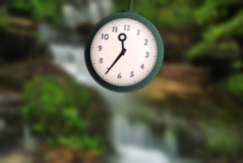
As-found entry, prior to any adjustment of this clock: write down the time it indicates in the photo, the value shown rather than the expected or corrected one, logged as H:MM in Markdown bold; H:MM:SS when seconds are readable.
**11:35**
